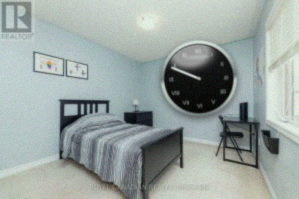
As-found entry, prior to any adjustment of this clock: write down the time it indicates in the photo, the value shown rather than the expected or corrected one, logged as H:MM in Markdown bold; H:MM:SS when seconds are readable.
**9:49**
